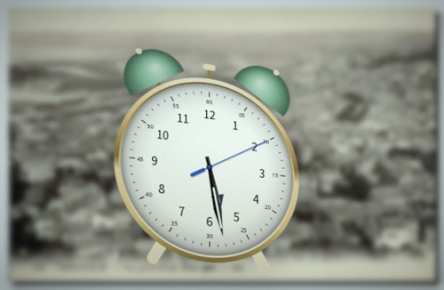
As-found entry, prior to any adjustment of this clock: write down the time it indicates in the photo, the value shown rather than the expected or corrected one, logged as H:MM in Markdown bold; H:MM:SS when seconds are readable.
**5:28:10**
